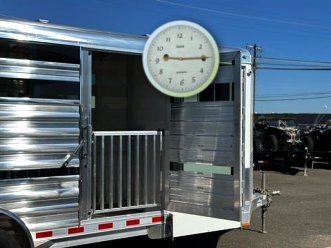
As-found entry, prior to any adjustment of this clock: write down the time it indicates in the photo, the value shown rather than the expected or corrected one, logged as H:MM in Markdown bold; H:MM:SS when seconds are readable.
**9:15**
